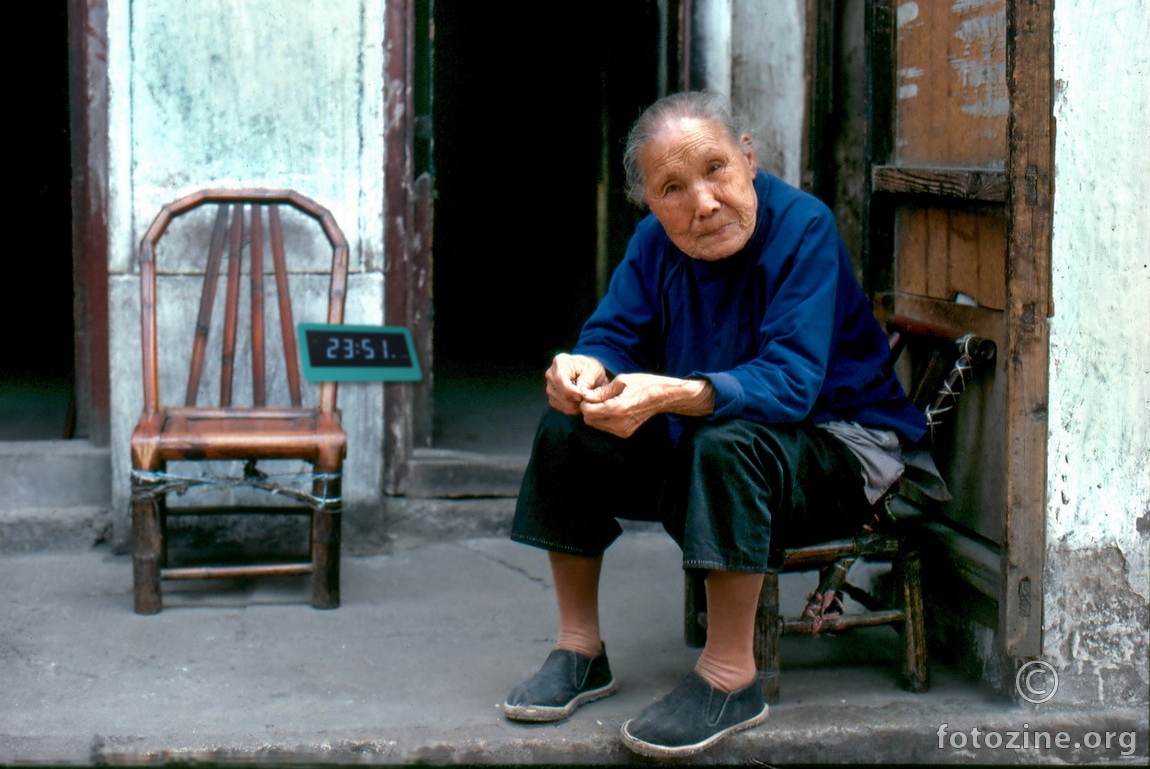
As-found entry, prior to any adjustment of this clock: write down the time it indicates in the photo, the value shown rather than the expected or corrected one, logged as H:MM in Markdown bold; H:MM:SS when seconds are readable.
**23:51**
